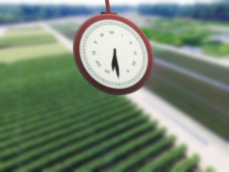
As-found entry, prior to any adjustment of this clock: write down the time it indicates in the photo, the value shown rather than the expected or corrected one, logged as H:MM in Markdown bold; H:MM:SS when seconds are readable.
**6:30**
